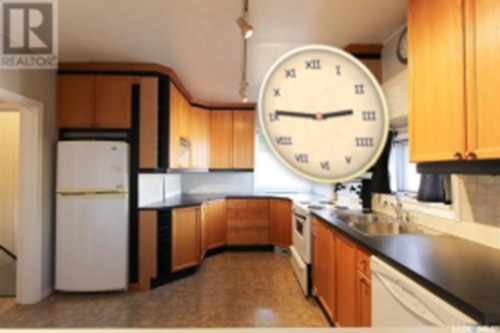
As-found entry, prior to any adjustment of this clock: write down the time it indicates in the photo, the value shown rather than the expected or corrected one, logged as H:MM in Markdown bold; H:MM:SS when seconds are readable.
**2:46**
